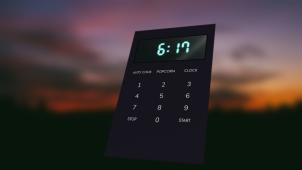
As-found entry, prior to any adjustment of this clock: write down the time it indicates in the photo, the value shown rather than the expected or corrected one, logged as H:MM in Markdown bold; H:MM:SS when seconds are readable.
**6:17**
